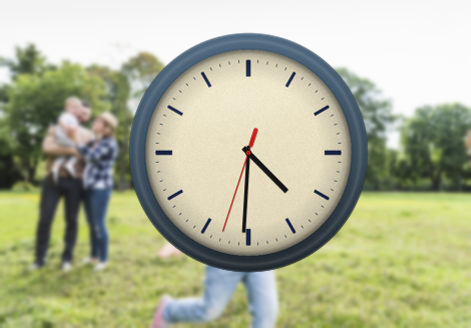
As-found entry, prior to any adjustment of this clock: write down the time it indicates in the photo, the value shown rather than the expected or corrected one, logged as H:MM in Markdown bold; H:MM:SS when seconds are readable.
**4:30:33**
